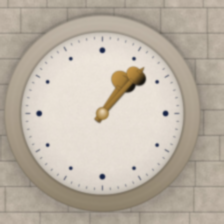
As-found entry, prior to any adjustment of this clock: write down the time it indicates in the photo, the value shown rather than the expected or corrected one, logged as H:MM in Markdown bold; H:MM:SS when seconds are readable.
**1:07**
